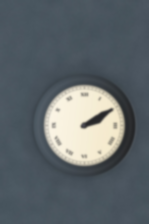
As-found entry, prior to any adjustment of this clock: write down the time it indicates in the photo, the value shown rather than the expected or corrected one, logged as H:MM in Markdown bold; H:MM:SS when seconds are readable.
**2:10**
